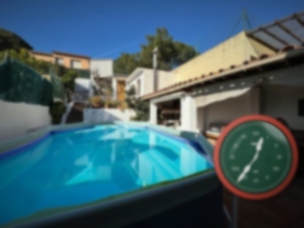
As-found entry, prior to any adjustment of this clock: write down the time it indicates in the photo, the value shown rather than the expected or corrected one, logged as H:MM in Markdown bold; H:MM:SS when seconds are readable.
**12:36**
